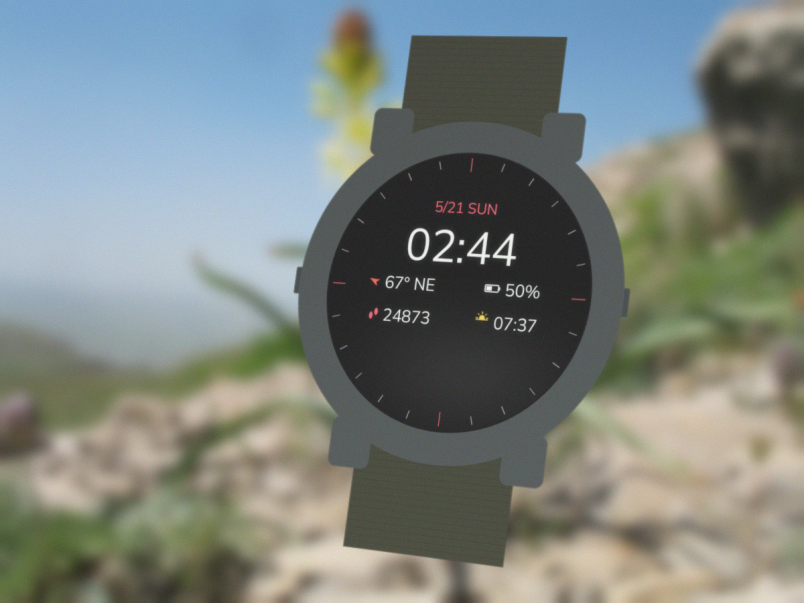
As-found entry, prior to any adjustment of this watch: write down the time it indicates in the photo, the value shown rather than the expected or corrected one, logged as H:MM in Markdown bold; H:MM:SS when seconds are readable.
**2:44**
